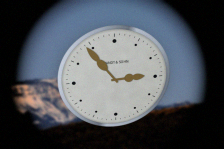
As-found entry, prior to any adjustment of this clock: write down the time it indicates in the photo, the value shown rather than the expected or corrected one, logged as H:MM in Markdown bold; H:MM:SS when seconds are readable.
**2:54**
